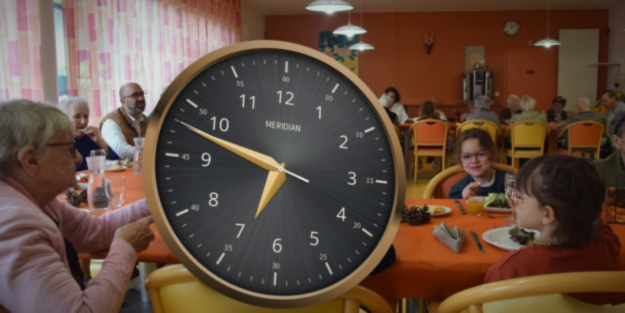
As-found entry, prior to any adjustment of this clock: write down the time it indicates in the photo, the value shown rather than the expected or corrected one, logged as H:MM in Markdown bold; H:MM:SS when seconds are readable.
**6:47:48**
